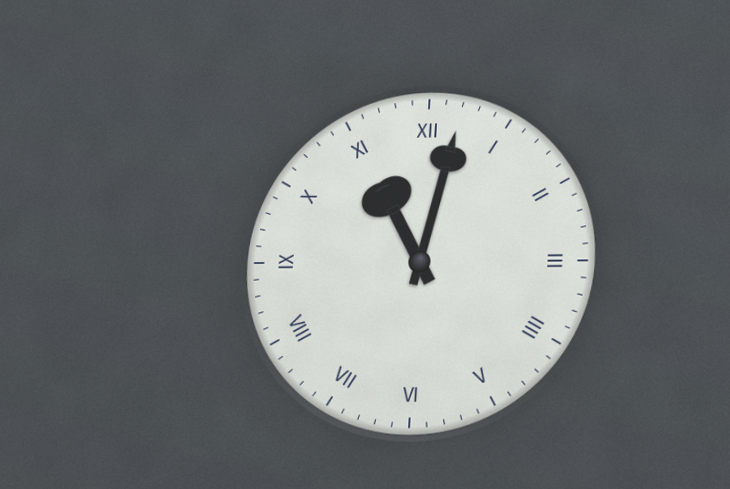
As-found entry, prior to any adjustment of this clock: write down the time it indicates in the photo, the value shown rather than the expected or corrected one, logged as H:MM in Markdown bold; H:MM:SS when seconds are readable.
**11:02**
